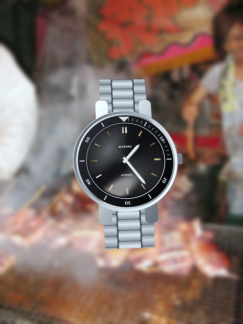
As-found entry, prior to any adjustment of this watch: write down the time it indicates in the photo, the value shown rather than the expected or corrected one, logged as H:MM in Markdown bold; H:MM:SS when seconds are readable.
**1:24**
